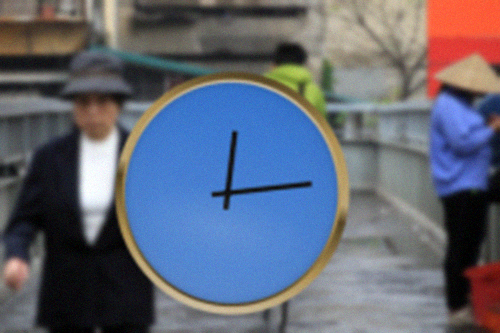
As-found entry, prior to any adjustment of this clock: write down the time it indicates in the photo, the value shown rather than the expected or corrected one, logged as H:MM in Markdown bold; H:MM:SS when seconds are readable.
**12:14**
